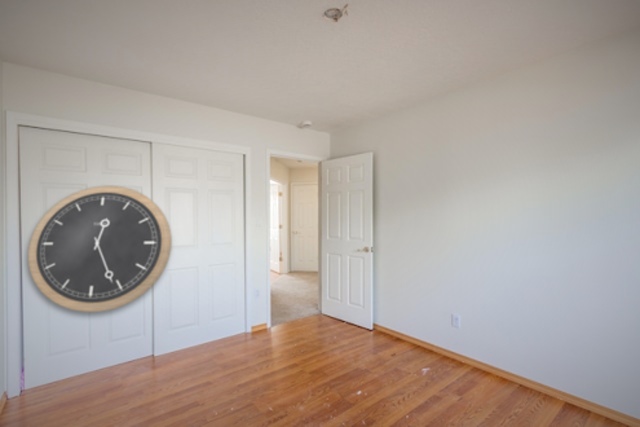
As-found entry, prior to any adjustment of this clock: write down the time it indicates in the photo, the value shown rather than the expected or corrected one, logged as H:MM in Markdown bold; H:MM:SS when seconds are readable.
**12:26**
